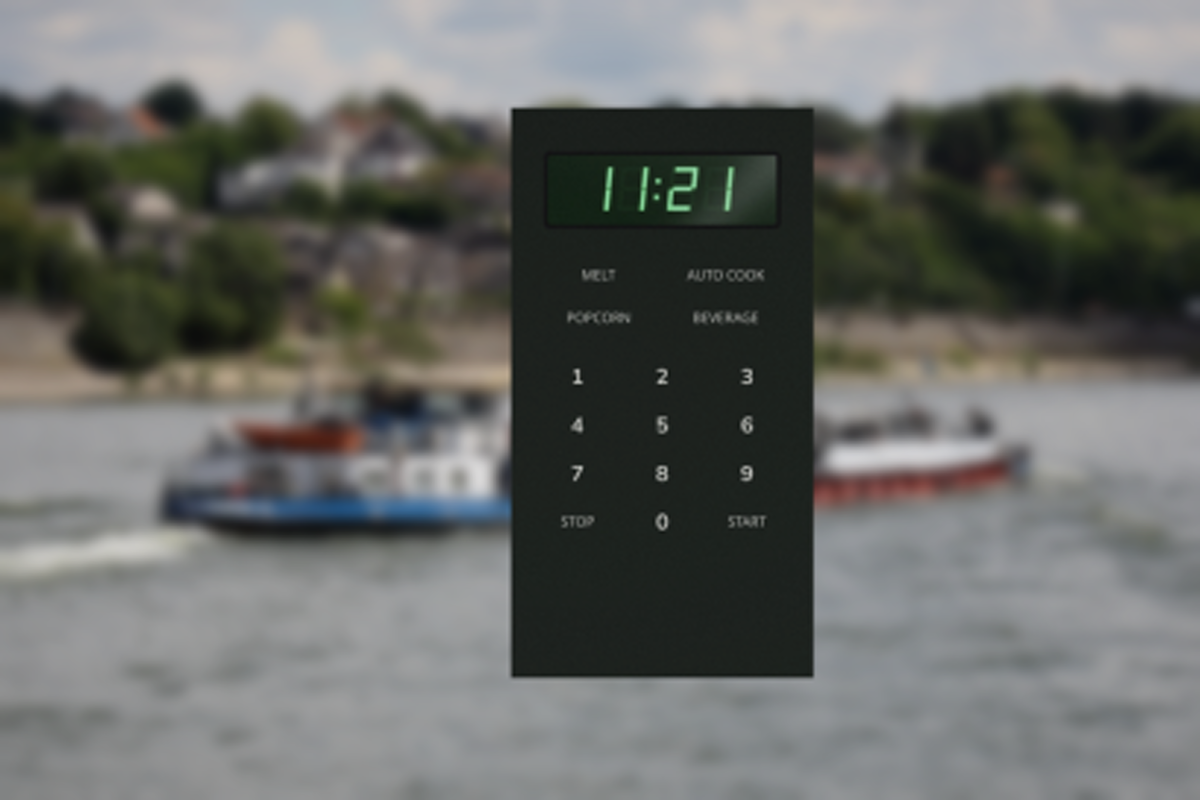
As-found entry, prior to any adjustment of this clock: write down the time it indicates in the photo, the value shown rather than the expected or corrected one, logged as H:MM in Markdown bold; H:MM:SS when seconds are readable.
**11:21**
